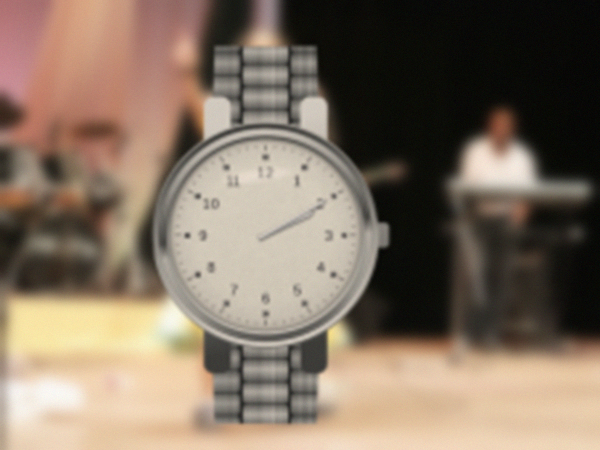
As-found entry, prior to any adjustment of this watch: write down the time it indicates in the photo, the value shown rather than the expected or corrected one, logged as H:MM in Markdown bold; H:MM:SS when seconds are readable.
**2:10**
